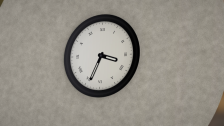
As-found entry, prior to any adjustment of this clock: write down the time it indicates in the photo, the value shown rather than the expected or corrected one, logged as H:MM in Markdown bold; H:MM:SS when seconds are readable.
**3:34**
